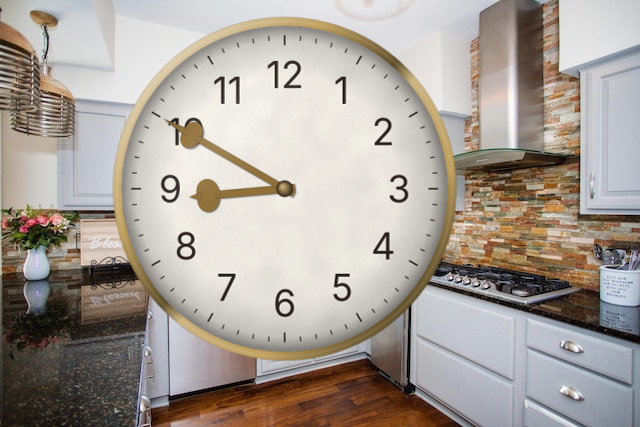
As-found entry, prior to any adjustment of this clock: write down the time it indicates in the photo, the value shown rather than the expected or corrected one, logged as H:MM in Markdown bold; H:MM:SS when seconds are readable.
**8:50**
